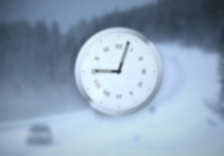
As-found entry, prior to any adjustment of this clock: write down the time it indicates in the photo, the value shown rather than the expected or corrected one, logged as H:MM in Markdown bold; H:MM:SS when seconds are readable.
**9:03**
